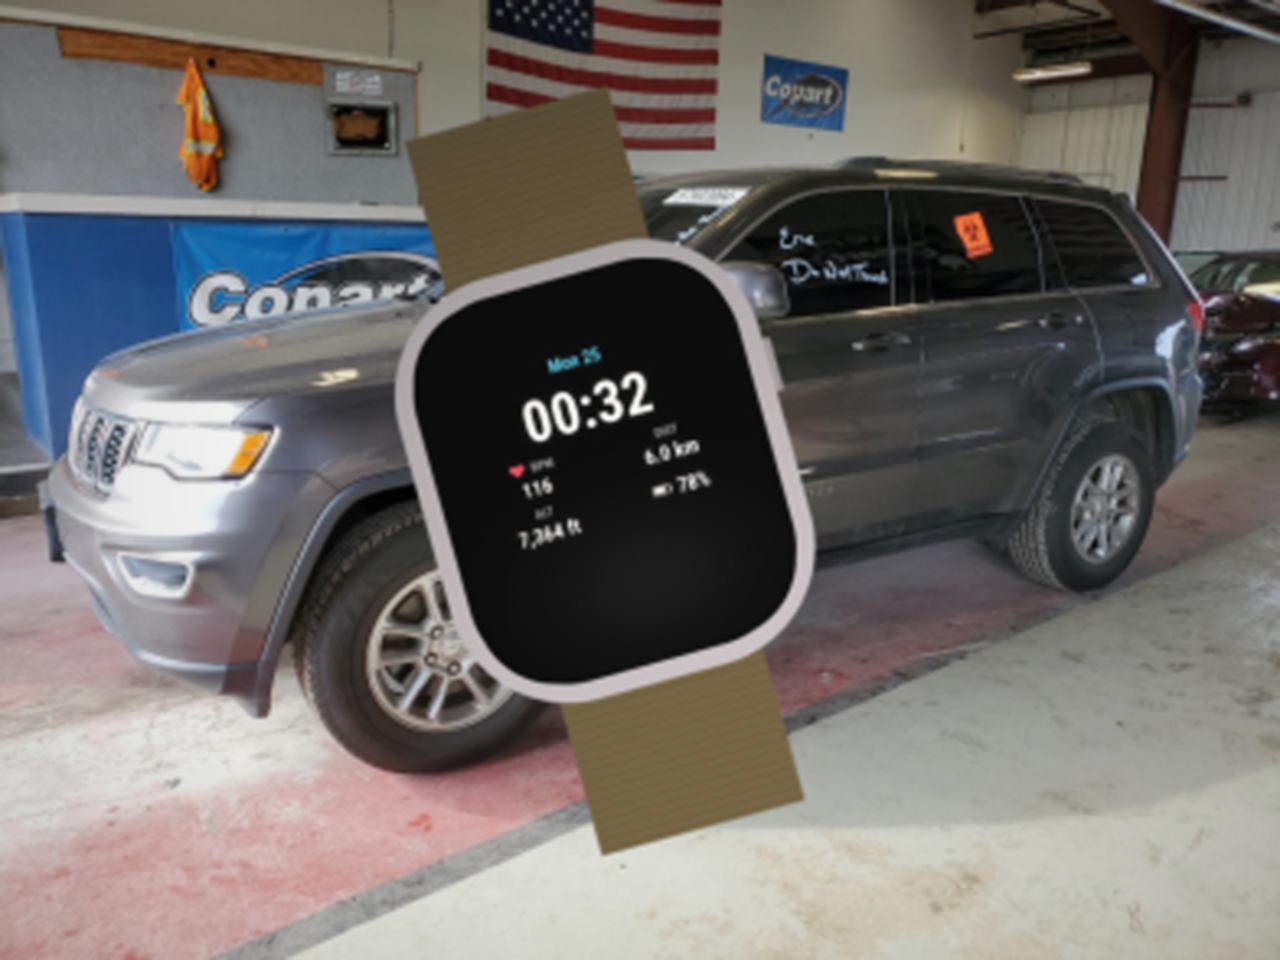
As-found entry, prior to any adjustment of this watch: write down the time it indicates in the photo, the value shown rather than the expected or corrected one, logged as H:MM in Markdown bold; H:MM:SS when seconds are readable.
**0:32**
